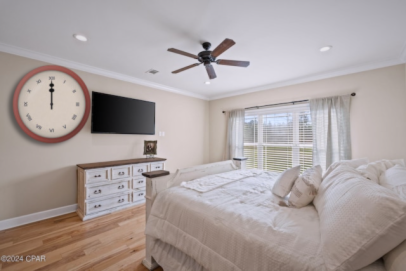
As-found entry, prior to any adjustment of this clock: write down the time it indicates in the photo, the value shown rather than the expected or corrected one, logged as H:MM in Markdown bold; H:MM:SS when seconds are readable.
**12:00**
